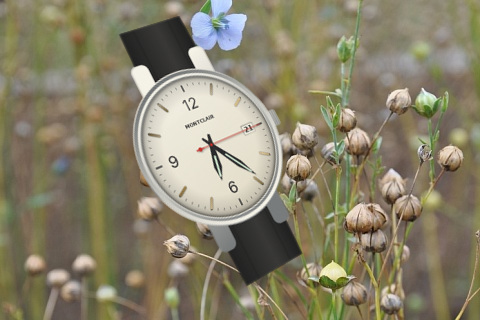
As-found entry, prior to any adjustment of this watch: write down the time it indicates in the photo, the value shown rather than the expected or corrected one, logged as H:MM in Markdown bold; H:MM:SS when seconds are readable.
**6:24:15**
